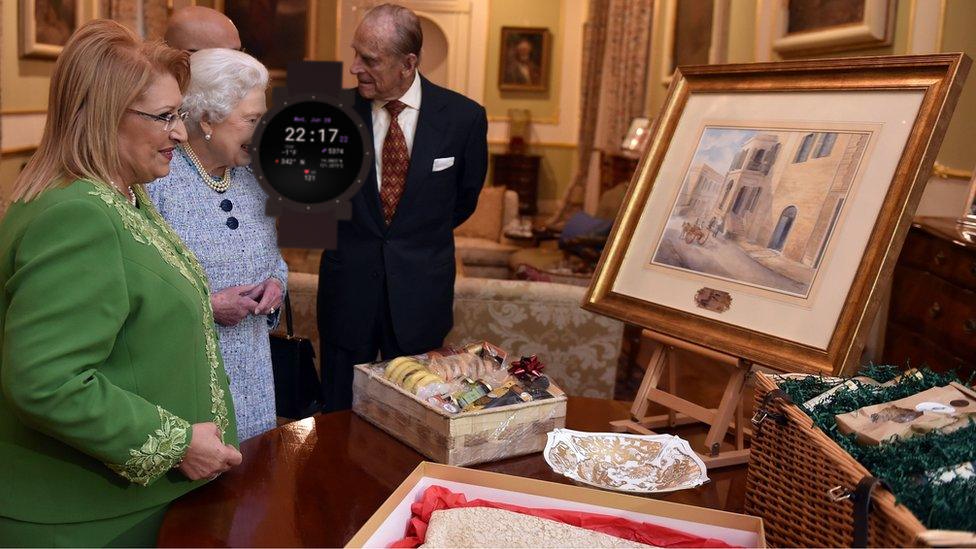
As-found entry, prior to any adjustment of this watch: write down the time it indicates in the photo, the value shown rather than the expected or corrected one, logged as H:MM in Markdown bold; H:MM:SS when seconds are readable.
**22:17**
